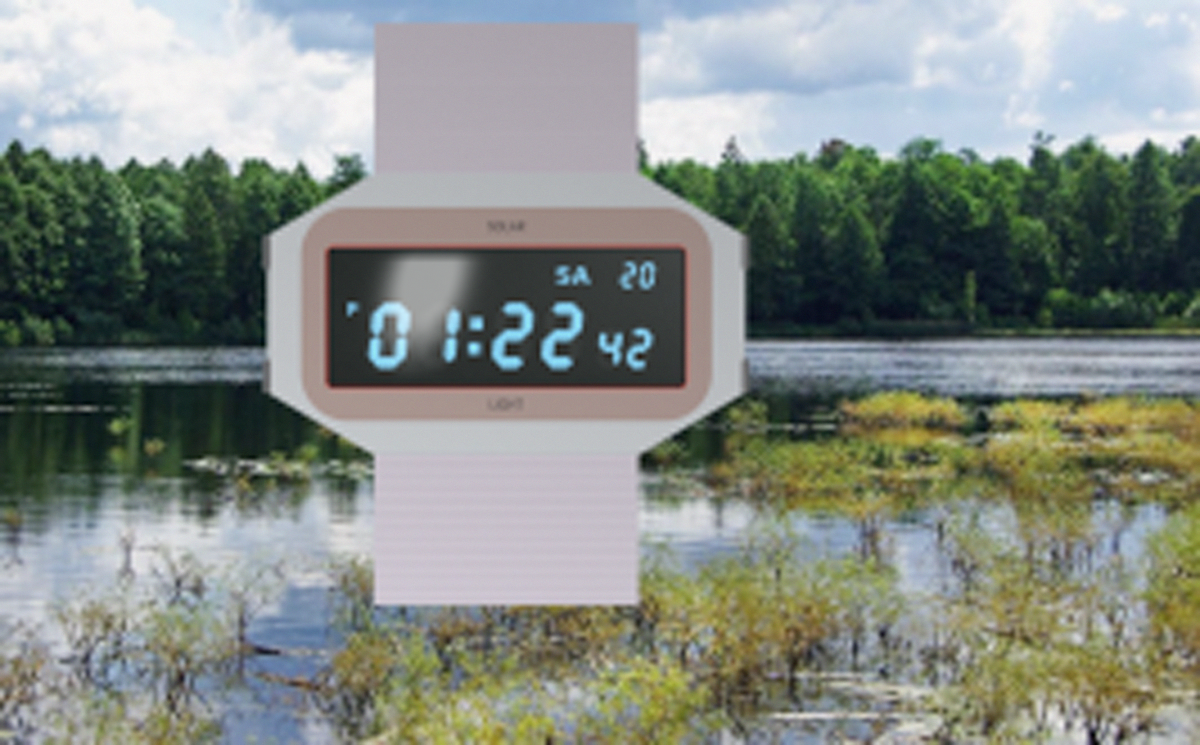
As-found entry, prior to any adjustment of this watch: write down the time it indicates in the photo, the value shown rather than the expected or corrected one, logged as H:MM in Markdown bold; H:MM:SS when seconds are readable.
**1:22:42**
